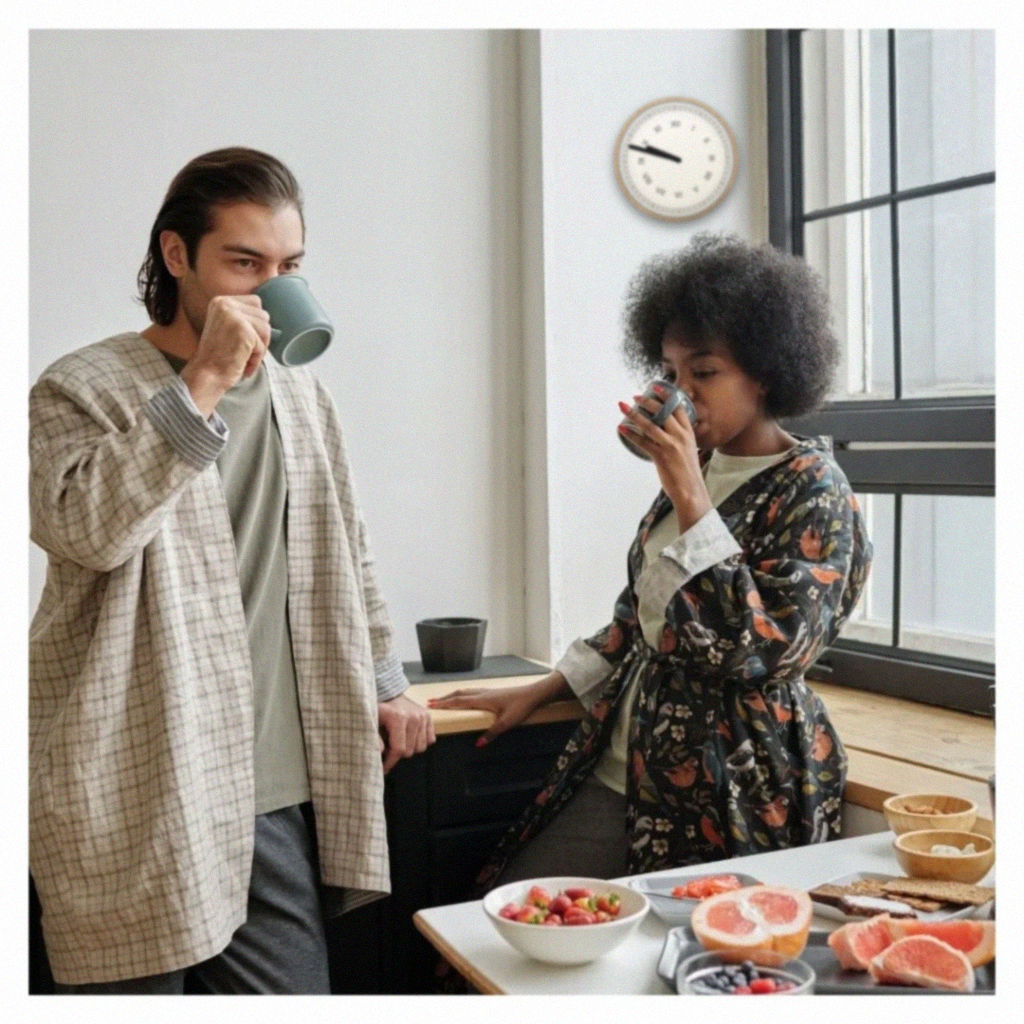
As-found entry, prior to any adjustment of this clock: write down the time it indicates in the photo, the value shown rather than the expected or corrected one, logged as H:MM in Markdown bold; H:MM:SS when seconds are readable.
**9:48**
